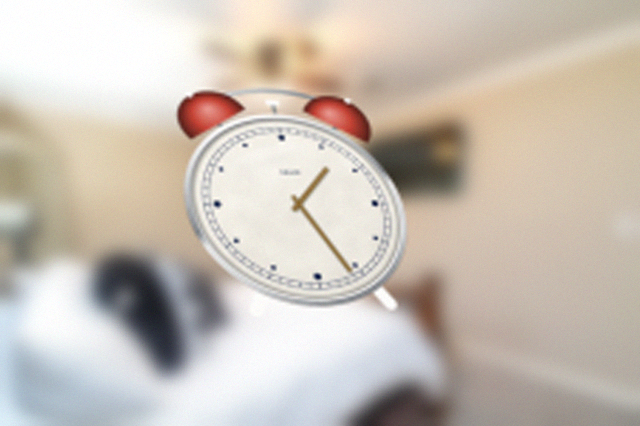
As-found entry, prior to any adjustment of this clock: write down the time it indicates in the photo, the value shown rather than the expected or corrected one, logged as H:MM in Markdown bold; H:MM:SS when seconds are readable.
**1:26**
